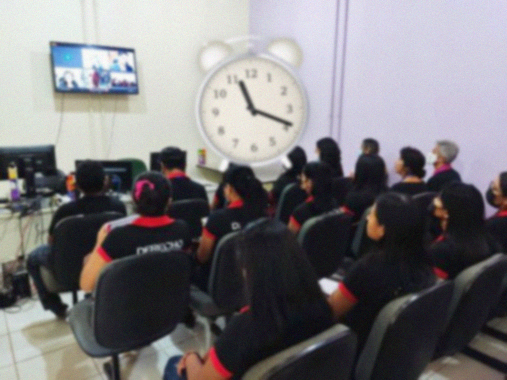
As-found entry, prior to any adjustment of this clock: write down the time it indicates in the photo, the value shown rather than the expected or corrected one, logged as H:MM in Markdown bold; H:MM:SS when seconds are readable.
**11:19**
